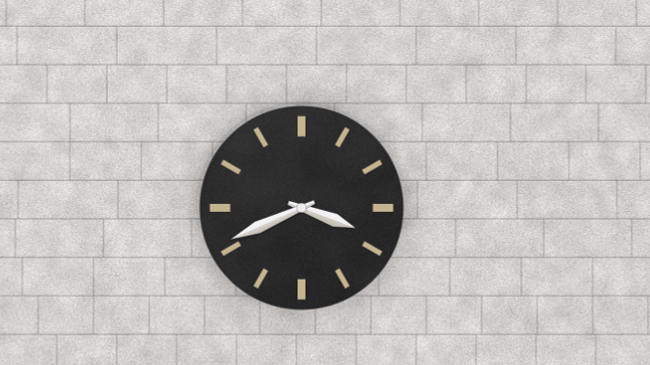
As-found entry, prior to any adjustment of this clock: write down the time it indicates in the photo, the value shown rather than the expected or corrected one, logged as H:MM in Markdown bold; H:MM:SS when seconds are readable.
**3:41**
